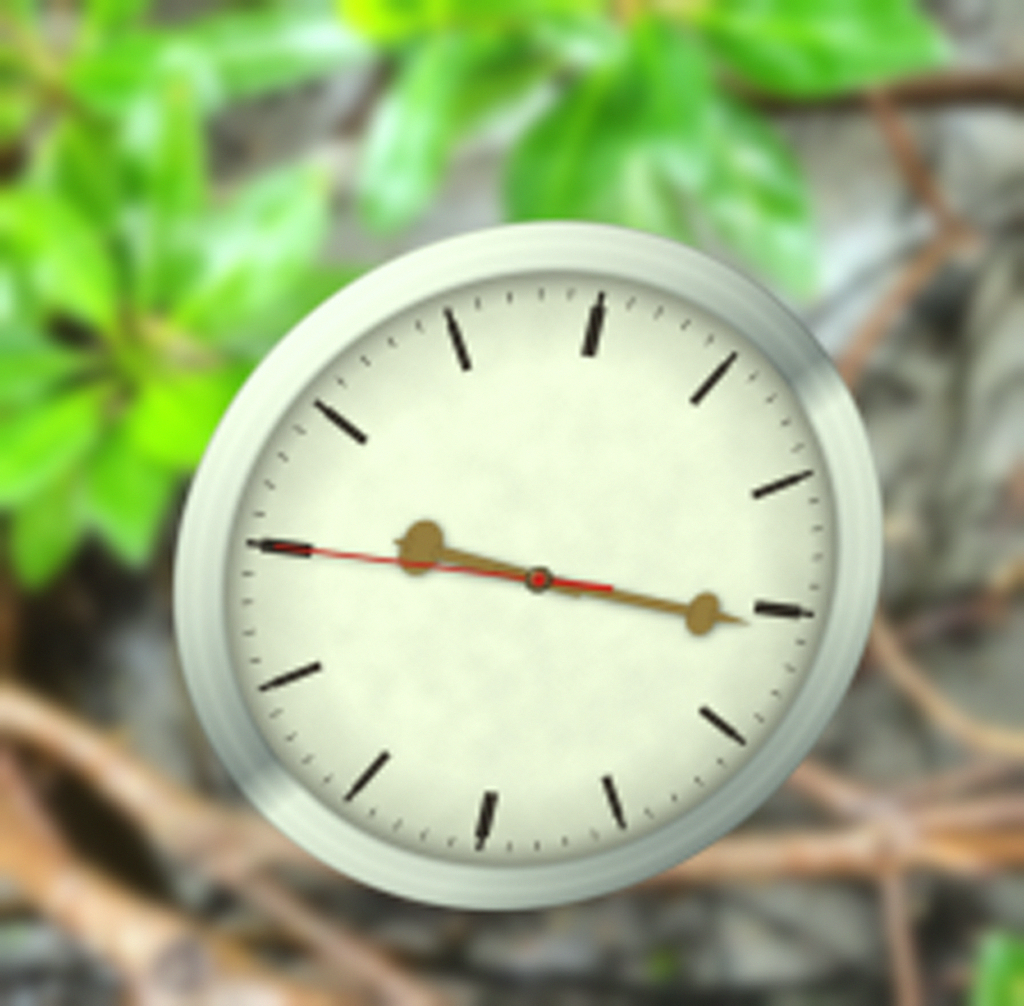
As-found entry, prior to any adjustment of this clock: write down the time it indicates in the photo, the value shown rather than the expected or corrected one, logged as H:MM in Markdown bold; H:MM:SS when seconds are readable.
**9:15:45**
